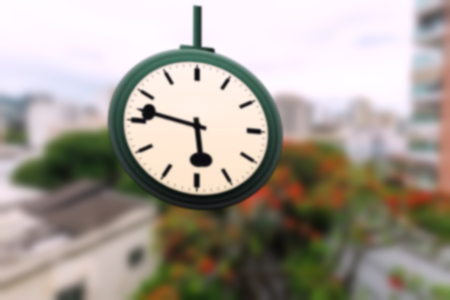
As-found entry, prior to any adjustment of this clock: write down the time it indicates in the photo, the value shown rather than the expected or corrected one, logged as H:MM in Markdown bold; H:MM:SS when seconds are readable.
**5:47**
